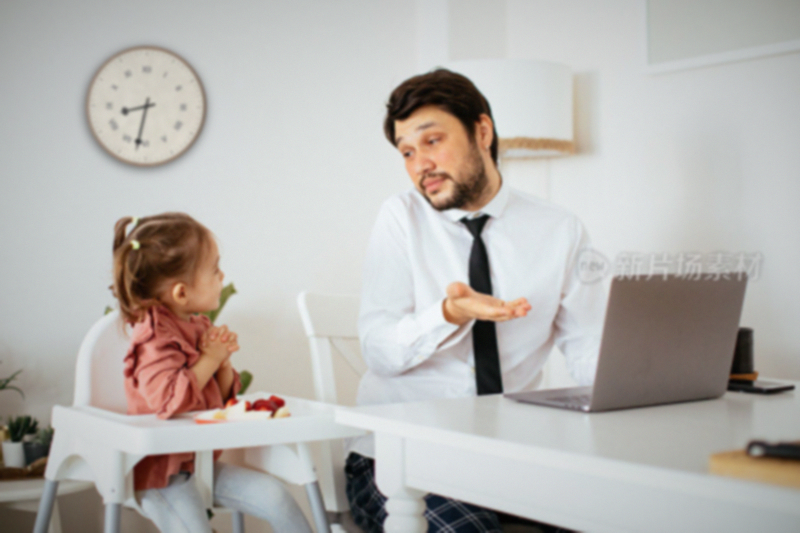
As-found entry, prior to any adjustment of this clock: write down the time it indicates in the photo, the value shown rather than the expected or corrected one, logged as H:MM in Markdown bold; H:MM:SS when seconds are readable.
**8:32**
